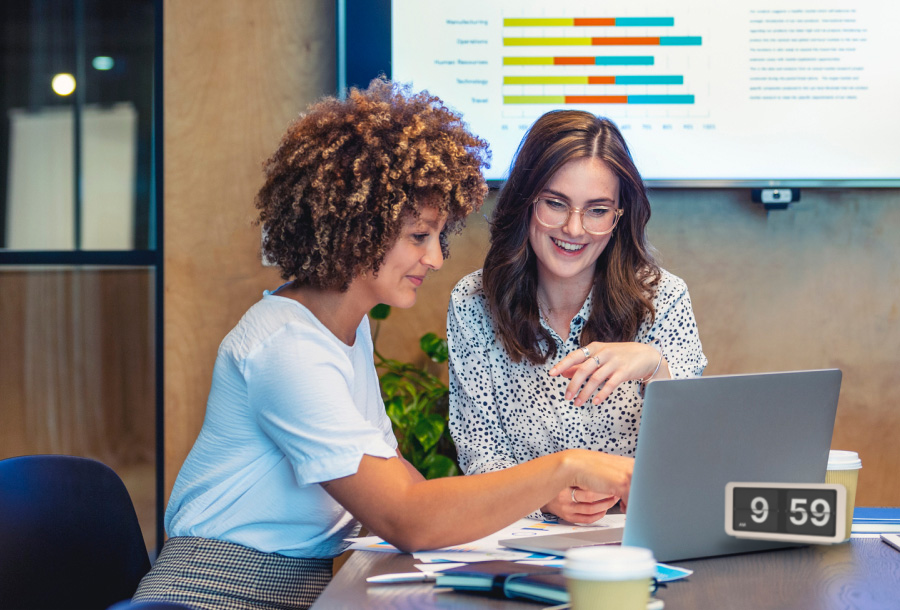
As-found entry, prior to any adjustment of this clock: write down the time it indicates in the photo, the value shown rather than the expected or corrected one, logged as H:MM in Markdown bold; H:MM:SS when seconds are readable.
**9:59**
